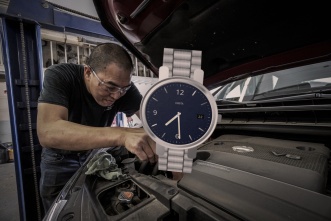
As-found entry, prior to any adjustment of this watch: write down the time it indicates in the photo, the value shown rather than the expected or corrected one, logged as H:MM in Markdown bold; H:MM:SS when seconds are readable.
**7:29**
